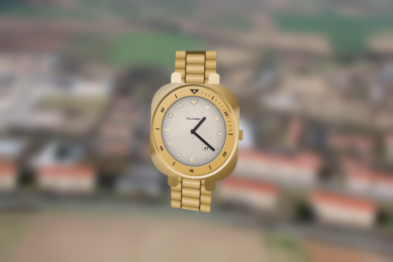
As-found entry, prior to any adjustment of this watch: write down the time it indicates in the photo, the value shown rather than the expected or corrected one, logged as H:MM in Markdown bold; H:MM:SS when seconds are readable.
**1:21**
